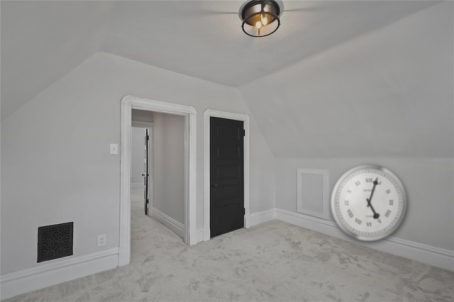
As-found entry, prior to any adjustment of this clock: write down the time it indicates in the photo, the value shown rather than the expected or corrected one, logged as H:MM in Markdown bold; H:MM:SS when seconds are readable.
**5:03**
